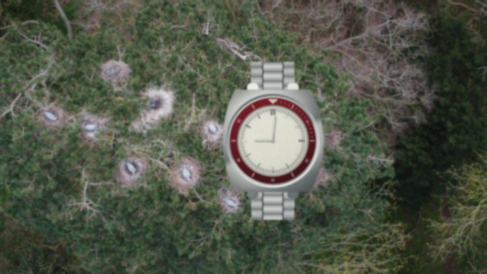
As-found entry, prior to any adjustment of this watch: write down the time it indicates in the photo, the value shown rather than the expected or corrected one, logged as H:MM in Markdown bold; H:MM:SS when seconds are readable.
**9:01**
